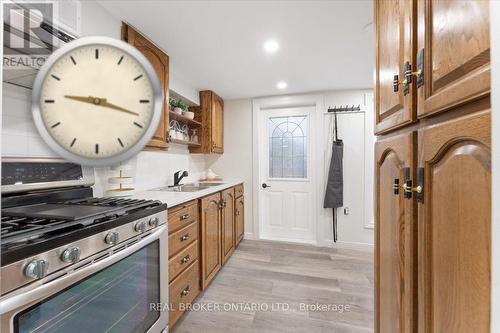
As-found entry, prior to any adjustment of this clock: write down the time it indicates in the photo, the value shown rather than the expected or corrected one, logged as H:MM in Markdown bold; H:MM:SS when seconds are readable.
**9:18**
